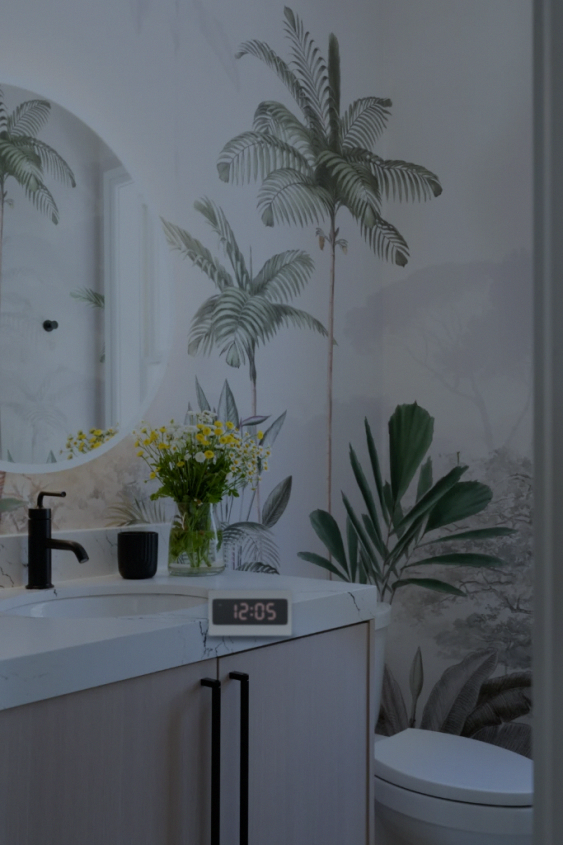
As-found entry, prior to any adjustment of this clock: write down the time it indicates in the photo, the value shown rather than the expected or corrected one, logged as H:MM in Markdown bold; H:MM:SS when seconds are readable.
**12:05**
